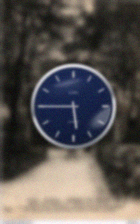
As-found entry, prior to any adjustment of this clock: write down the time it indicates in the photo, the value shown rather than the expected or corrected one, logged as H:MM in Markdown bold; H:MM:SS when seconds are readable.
**5:45**
